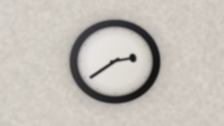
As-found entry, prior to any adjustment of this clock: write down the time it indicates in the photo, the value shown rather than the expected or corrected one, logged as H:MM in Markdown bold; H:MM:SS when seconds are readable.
**2:39**
